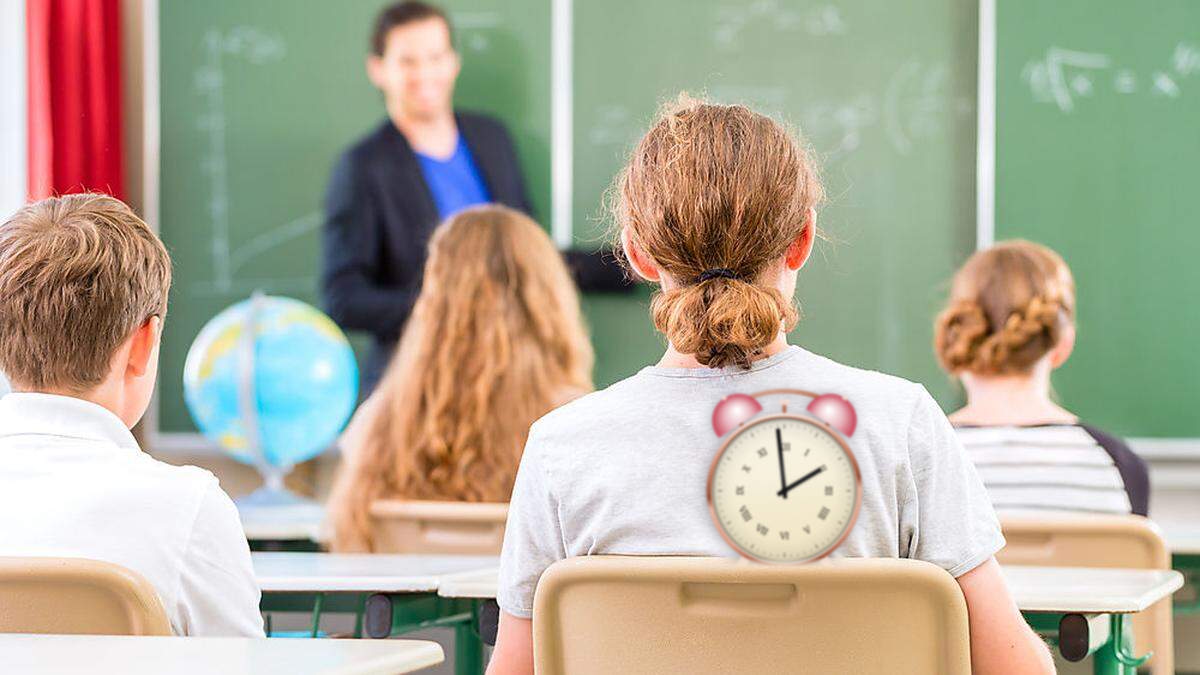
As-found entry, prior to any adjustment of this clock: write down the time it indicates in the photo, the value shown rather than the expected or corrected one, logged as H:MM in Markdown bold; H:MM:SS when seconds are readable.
**1:59**
